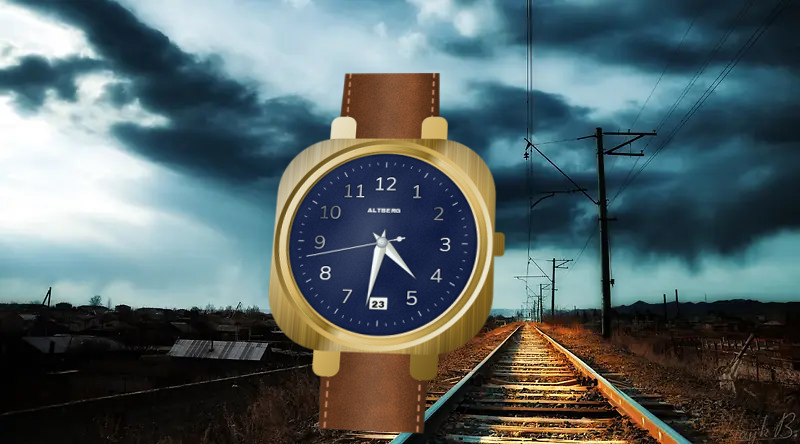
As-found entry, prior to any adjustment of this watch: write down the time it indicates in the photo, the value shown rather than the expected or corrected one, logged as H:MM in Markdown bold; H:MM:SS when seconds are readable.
**4:31:43**
